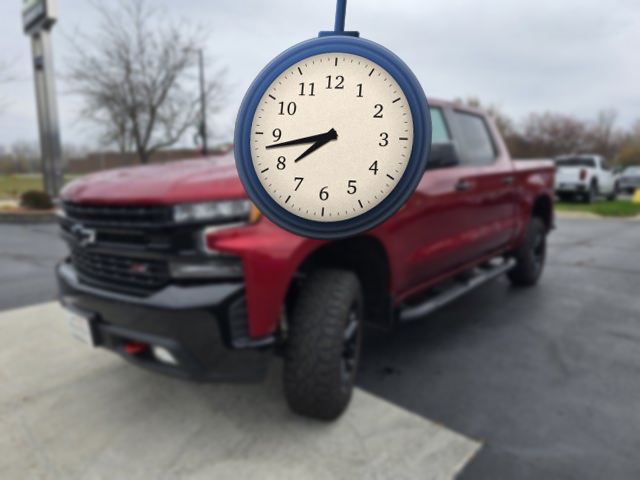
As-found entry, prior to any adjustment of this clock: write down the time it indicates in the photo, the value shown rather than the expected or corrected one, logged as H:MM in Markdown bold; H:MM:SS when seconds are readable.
**7:43**
